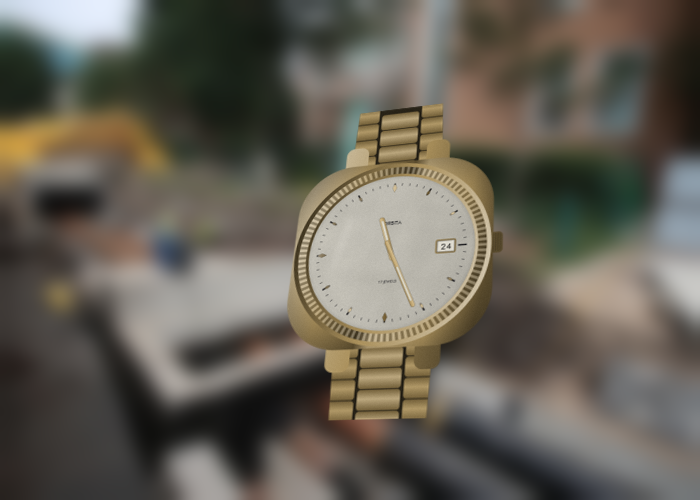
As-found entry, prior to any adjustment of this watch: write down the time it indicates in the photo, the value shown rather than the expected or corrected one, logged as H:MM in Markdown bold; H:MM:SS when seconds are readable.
**11:26**
